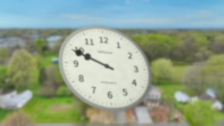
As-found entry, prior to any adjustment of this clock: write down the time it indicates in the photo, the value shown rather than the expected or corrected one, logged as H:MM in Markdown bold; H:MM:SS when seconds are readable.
**9:49**
